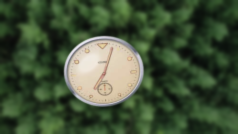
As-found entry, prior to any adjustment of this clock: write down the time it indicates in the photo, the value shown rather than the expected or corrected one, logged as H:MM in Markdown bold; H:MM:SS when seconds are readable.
**7:03**
